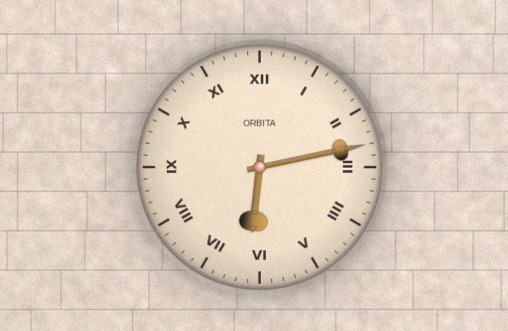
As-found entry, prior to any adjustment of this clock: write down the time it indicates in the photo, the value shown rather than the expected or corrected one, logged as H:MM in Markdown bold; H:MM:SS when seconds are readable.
**6:13**
